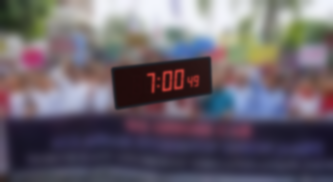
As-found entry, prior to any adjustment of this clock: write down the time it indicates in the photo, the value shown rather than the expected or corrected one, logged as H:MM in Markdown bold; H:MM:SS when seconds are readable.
**7:00**
